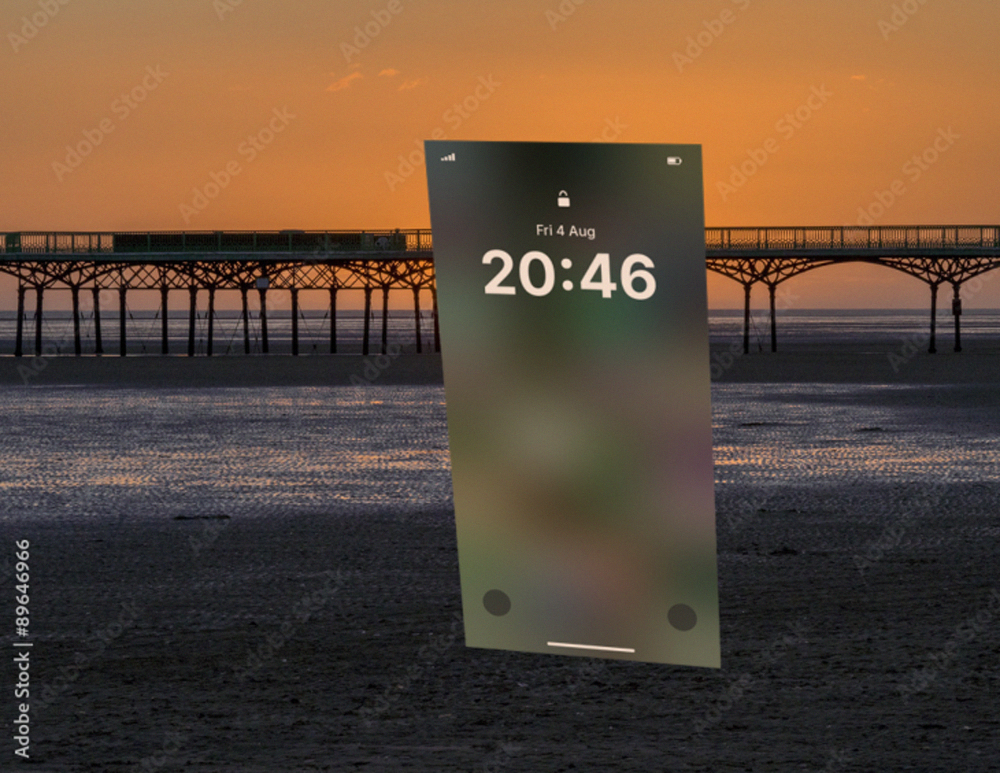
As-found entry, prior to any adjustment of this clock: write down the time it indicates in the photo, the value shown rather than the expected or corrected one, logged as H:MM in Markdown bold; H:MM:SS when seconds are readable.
**20:46**
